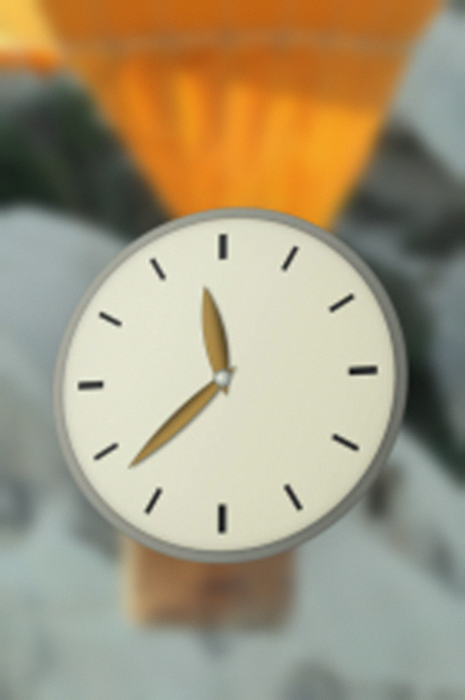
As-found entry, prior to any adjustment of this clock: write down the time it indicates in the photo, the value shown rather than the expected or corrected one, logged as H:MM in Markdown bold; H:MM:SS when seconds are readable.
**11:38**
